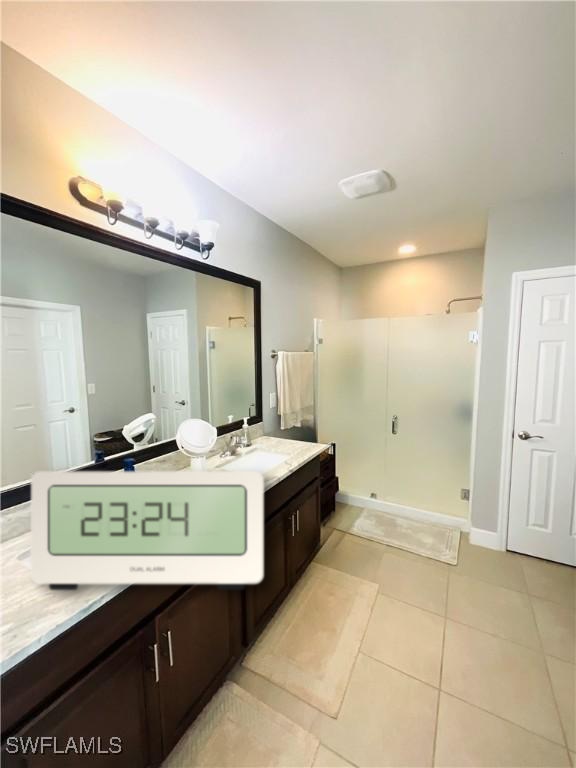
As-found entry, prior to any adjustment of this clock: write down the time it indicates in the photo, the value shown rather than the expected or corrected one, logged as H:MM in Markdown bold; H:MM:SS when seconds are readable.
**23:24**
